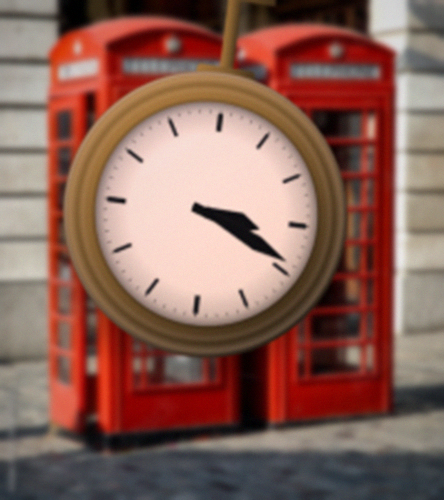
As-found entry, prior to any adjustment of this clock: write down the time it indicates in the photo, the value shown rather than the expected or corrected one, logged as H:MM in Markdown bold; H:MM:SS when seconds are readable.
**3:19**
